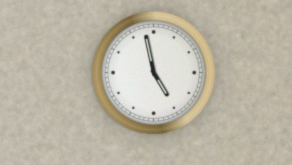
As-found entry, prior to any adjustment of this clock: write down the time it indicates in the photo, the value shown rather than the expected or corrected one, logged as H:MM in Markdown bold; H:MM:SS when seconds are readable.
**4:58**
